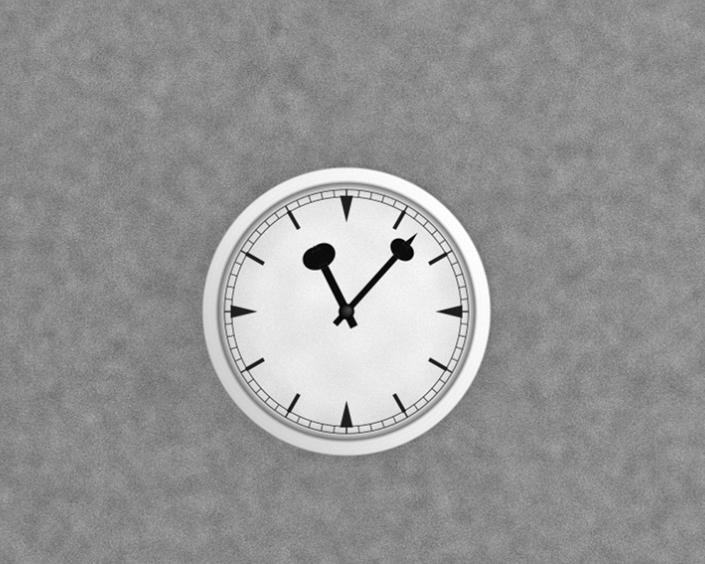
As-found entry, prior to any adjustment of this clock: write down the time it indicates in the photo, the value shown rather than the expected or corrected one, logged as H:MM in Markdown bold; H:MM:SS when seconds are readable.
**11:07**
